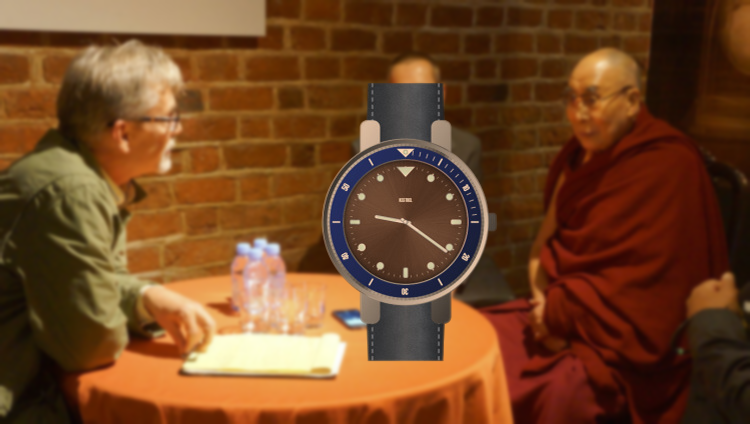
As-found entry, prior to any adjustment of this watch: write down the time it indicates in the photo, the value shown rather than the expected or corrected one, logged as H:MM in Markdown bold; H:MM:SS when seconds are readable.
**9:21**
